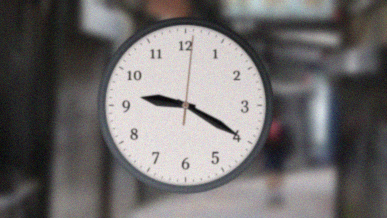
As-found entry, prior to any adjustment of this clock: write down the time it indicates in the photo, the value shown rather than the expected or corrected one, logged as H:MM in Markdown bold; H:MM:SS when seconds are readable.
**9:20:01**
